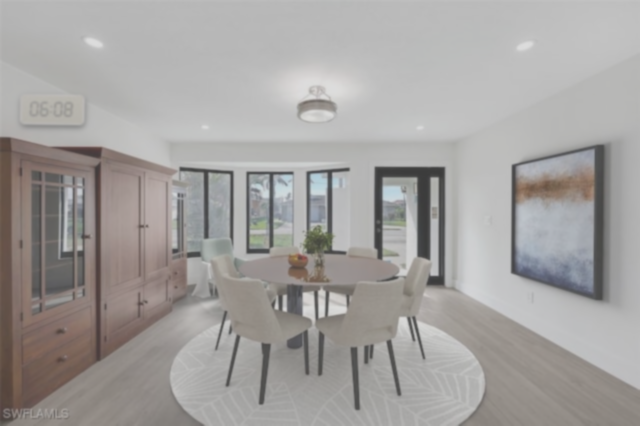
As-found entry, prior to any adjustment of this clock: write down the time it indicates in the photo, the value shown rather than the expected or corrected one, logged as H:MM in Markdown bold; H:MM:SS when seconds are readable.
**6:08**
